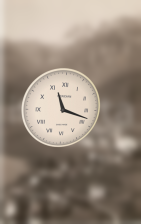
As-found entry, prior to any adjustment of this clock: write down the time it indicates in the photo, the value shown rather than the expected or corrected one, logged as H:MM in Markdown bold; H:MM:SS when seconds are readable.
**11:18**
